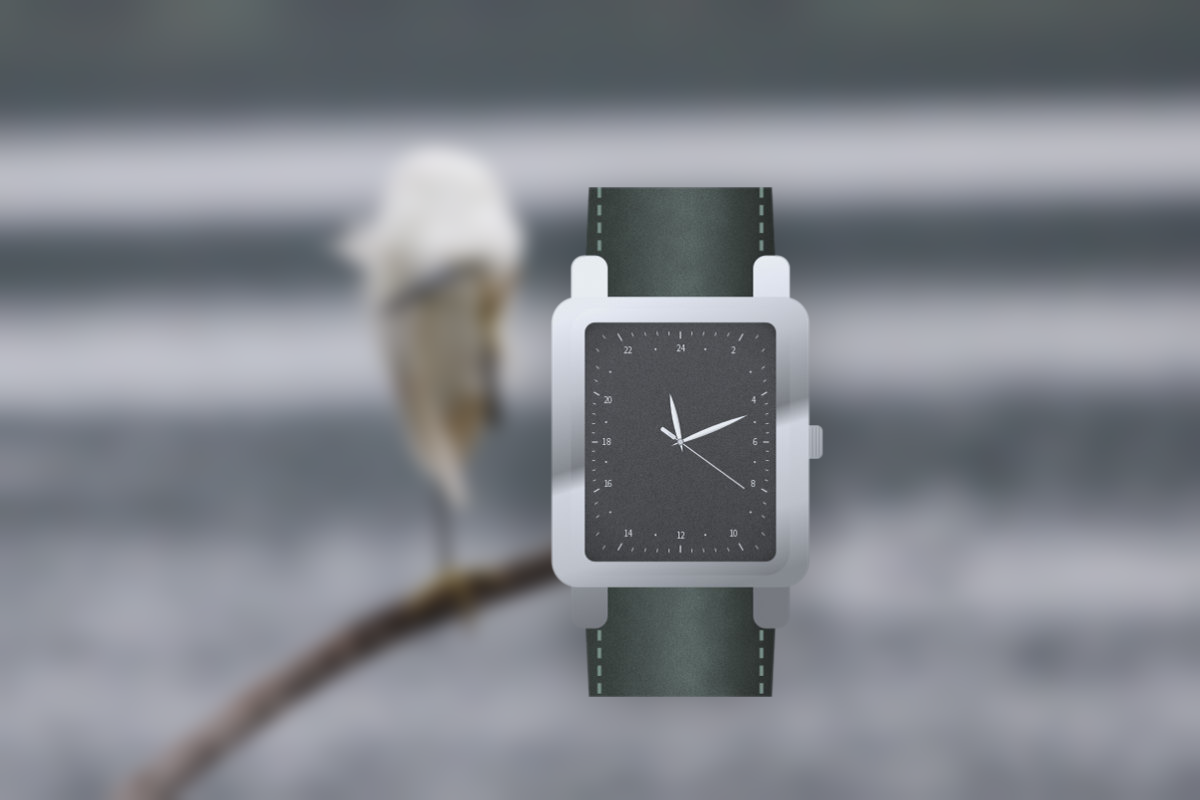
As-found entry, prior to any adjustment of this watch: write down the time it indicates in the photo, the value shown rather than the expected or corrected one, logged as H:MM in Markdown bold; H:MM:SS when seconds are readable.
**23:11:21**
